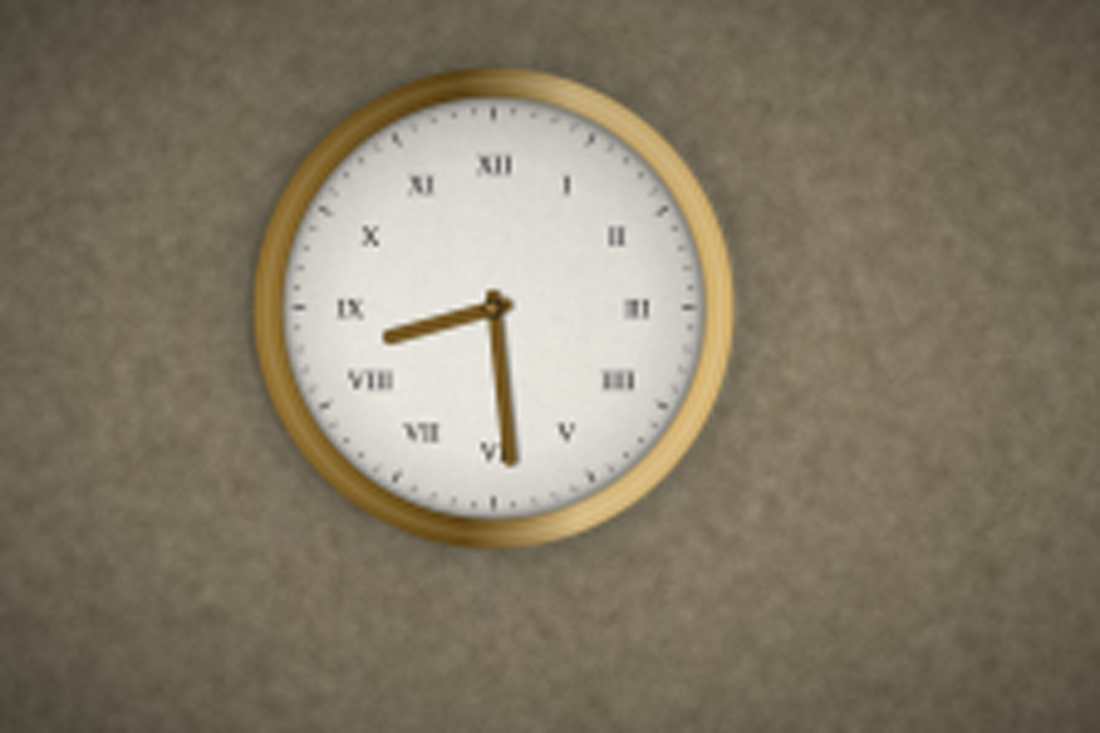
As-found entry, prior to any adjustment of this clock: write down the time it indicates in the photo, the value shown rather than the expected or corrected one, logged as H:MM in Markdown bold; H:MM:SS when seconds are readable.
**8:29**
